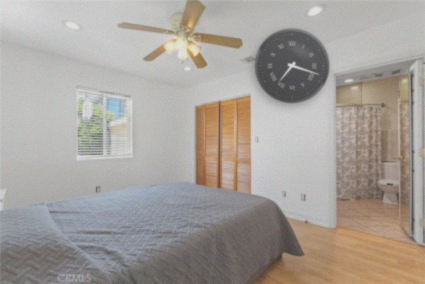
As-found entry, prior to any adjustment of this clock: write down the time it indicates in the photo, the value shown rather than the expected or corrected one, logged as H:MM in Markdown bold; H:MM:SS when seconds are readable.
**7:18**
